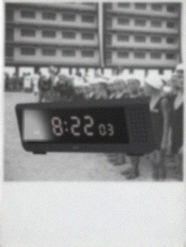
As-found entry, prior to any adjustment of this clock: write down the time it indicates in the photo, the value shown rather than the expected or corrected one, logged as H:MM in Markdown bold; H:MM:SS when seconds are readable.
**8:22**
